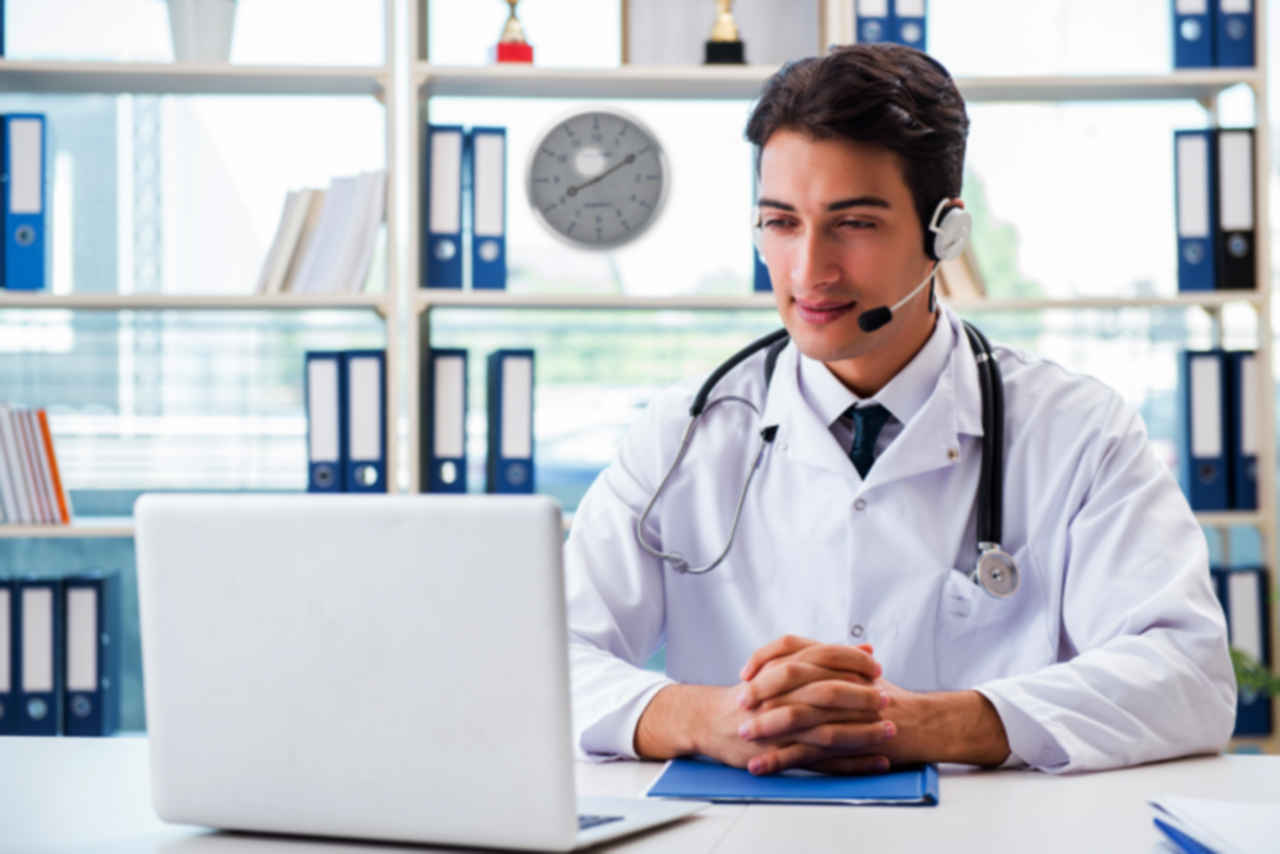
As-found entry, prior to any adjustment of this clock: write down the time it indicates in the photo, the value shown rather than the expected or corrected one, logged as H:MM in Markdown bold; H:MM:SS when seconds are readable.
**8:10**
